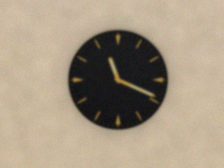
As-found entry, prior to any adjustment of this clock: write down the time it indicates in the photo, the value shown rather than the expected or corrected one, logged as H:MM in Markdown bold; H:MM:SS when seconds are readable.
**11:19**
